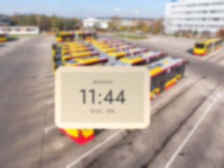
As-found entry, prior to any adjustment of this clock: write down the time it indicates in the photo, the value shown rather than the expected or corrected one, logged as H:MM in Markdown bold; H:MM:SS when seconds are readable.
**11:44**
